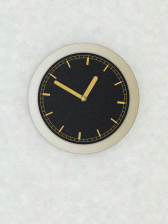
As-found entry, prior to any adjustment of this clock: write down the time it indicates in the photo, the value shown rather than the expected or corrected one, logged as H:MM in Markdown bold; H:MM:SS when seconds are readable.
**12:49**
